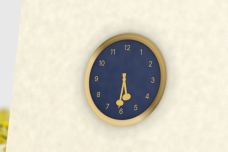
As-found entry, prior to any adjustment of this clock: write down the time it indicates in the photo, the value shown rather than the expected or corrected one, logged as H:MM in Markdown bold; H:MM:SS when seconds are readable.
**5:31**
